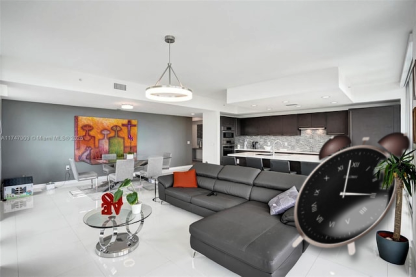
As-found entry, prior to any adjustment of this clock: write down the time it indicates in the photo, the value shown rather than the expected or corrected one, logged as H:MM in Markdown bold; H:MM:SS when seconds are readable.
**2:58**
